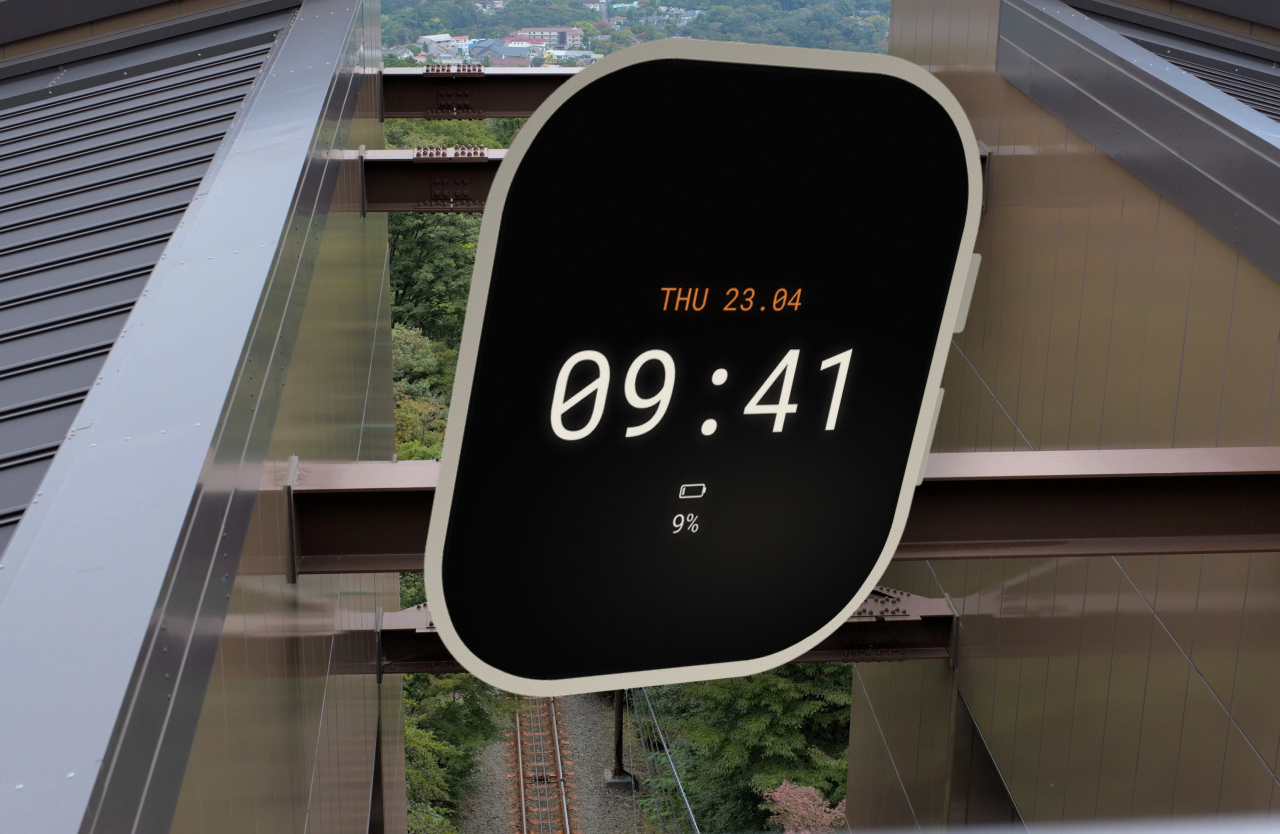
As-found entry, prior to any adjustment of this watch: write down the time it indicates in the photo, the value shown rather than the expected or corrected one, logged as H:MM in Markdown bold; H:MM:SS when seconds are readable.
**9:41**
